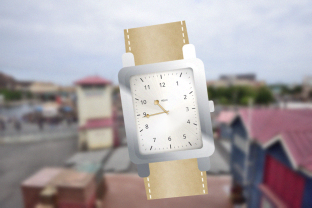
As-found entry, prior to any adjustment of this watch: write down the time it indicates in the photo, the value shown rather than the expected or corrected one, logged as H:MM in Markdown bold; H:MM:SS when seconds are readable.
**10:44**
